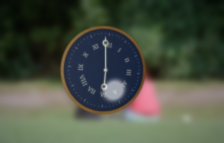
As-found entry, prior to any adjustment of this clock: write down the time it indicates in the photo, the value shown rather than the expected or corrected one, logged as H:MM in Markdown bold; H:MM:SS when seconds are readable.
**5:59**
